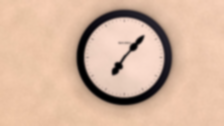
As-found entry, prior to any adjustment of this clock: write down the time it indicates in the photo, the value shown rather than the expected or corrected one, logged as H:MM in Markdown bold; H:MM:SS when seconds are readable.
**7:07**
